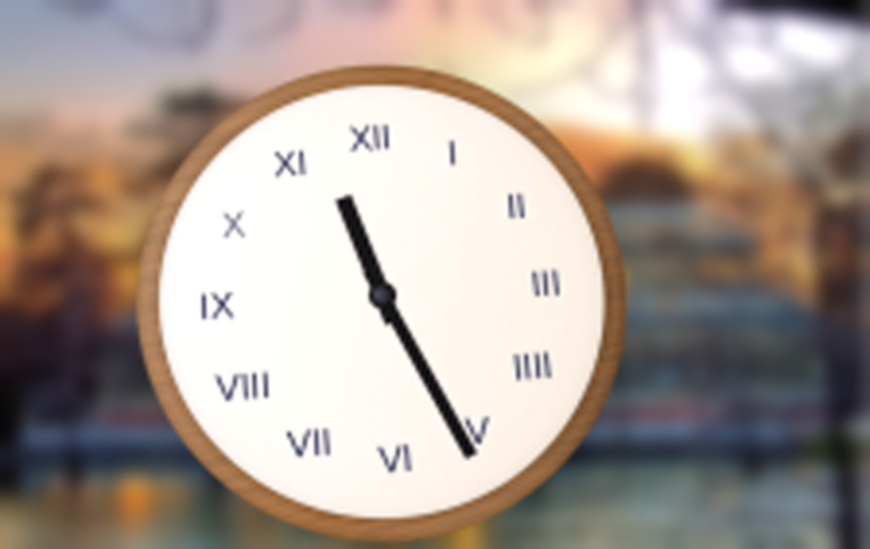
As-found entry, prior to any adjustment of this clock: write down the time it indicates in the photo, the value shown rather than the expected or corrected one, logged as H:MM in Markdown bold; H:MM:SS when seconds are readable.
**11:26**
